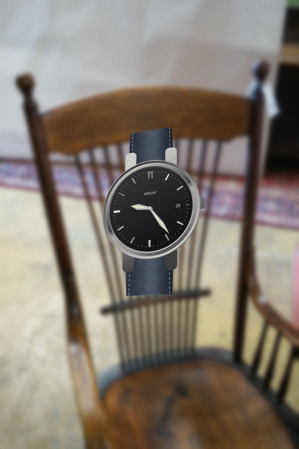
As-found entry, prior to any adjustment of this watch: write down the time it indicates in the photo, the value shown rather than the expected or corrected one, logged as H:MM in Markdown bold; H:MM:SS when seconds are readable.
**9:24**
